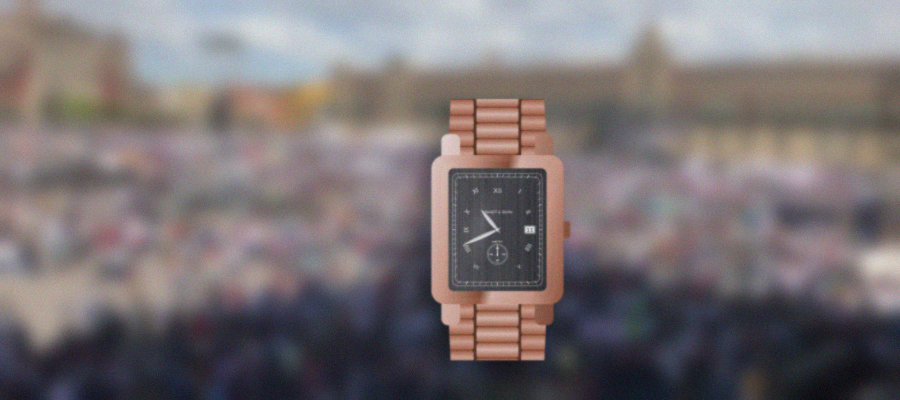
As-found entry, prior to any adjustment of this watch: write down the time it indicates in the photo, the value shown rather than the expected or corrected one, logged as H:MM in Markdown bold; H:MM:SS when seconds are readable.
**10:41**
